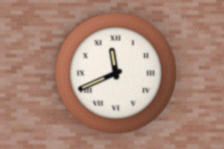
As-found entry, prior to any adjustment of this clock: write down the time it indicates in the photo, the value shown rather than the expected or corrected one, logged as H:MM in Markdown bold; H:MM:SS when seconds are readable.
**11:41**
